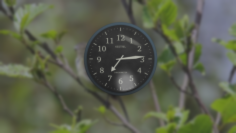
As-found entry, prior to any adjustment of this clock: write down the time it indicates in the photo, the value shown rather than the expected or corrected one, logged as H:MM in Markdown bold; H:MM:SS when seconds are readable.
**7:14**
